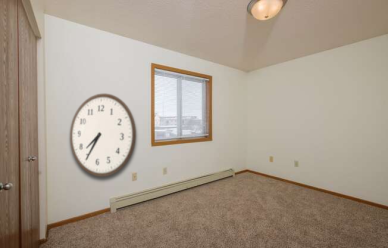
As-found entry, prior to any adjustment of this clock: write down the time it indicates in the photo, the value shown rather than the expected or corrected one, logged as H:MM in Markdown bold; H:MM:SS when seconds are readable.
**7:35**
